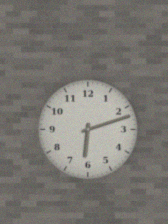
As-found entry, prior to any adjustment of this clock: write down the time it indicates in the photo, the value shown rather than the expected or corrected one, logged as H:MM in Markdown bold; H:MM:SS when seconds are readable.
**6:12**
